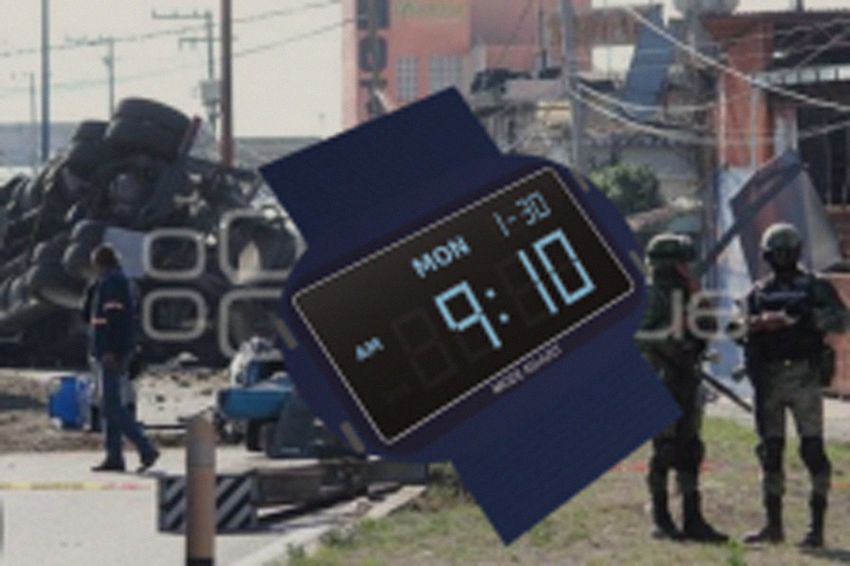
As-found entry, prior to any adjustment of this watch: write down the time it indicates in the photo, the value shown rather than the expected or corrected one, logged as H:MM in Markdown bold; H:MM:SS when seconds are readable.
**9:10**
